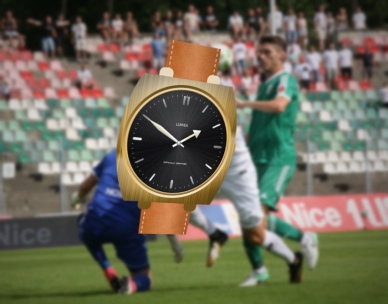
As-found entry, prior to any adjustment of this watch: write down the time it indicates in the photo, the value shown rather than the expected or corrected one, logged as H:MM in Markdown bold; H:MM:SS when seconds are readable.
**1:50**
